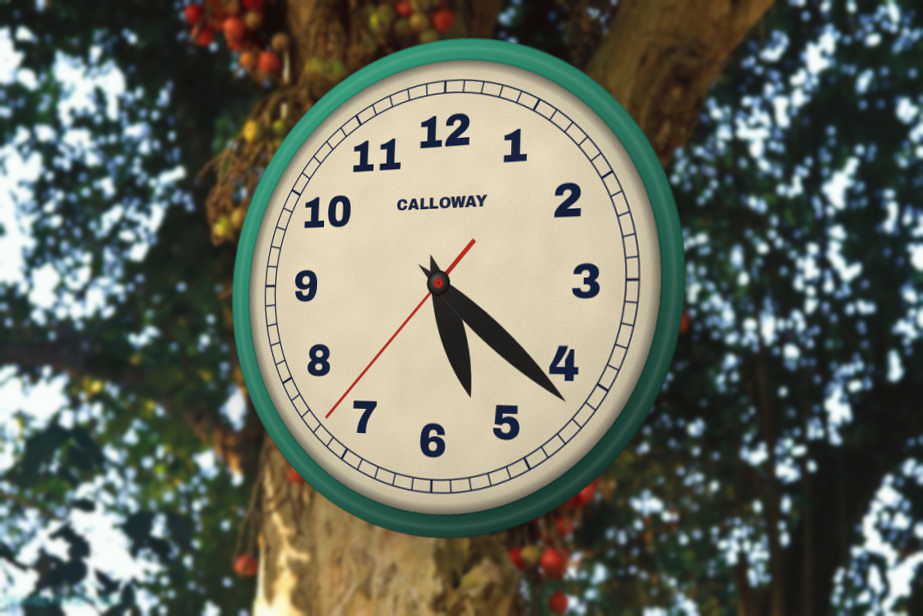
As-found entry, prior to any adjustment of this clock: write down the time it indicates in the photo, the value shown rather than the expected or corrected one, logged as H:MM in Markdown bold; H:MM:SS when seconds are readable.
**5:21:37**
